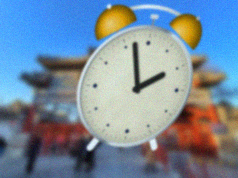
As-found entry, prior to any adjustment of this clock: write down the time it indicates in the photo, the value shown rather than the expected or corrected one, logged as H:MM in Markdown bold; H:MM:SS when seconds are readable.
**1:57**
